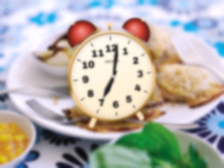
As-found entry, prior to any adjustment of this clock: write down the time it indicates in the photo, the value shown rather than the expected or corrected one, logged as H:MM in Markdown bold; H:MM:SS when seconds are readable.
**7:02**
